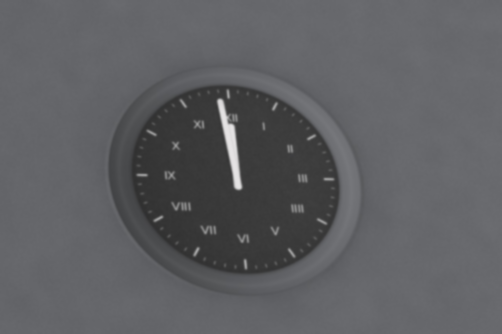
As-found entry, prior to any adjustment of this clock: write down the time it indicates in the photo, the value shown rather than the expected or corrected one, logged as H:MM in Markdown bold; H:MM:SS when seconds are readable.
**11:59**
